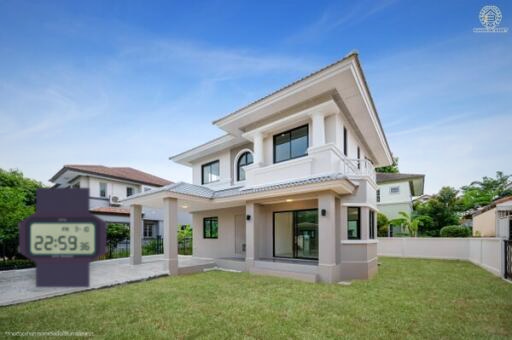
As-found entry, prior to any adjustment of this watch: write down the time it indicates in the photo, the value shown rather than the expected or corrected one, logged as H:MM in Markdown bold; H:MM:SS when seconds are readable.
**22:59**
